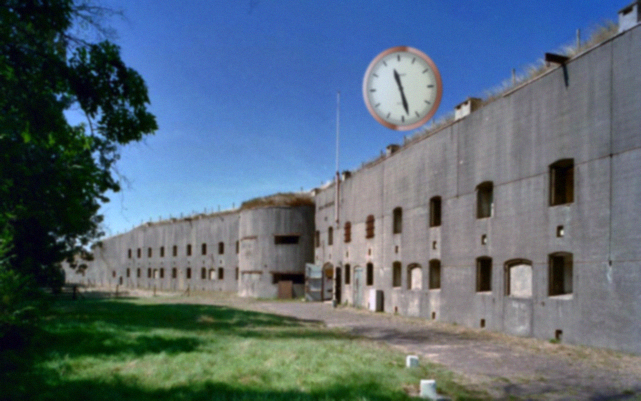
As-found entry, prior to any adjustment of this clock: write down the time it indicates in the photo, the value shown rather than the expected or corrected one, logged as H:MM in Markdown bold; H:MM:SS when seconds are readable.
**11:28**
